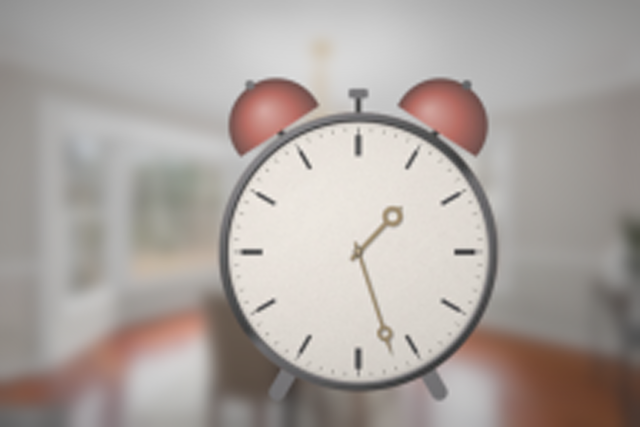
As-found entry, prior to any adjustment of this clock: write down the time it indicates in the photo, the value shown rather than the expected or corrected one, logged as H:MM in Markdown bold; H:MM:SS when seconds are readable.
**1:27**
